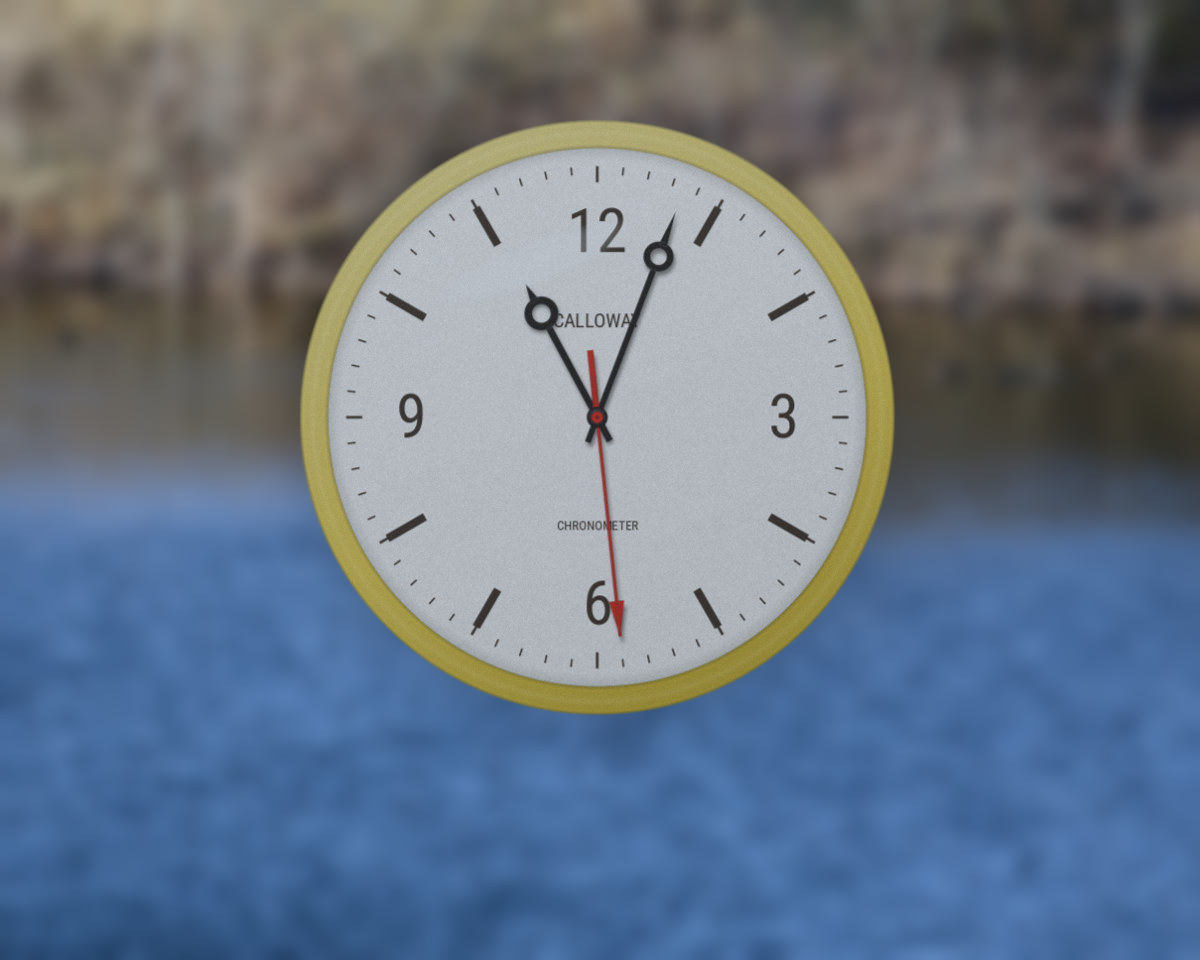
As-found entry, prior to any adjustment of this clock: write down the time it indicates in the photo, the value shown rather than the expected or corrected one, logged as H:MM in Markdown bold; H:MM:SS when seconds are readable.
**11:03:29**
